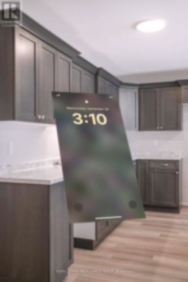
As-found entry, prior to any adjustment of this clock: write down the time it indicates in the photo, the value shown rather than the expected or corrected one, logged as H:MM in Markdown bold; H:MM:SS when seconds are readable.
**3:10**
